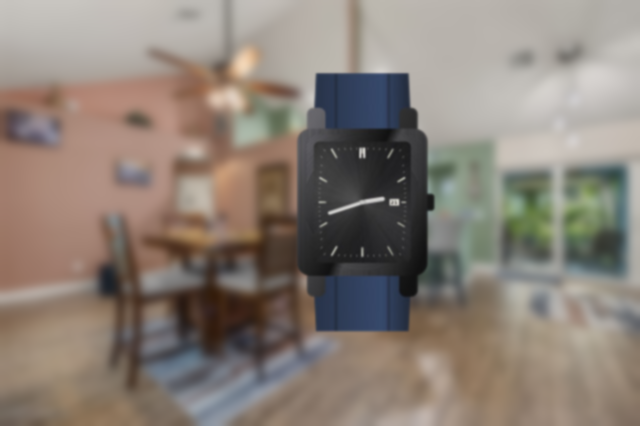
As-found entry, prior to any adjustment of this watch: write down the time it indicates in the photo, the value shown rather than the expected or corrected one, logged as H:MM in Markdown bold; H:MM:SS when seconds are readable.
**2:42**
